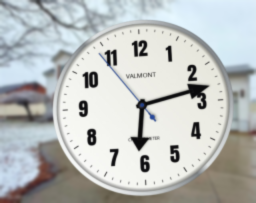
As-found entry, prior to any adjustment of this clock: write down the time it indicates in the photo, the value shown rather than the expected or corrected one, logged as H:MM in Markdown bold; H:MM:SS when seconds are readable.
**6:12:54**
